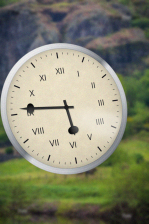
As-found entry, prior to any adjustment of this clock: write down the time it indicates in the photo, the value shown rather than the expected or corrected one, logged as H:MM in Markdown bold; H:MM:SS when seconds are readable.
**5:46**
